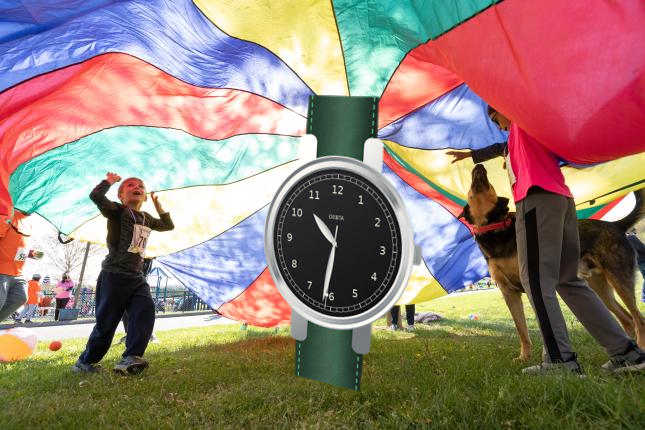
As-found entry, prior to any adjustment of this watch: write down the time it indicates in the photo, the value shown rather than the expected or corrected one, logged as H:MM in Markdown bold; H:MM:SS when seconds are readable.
**10:31:31**
